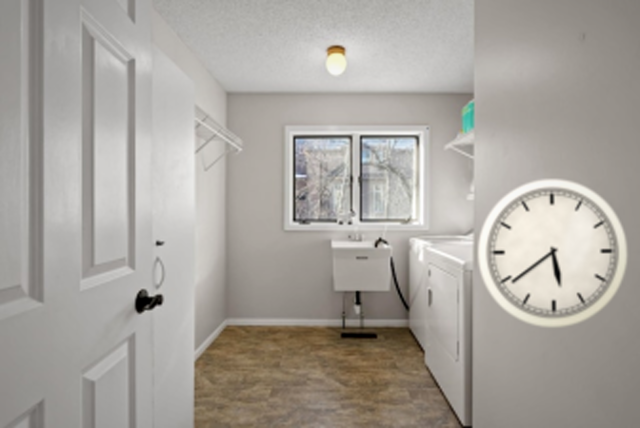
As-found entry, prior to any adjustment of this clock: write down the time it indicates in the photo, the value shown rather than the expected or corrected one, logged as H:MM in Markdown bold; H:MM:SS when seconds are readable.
**5:39**
